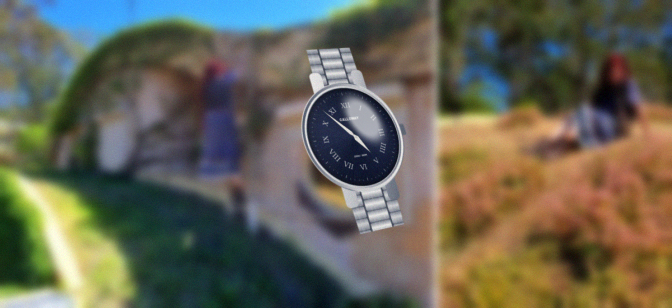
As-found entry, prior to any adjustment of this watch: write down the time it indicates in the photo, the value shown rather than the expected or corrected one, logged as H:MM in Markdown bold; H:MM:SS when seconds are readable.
**4:53**
